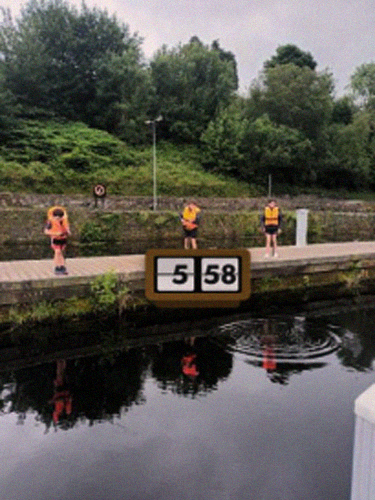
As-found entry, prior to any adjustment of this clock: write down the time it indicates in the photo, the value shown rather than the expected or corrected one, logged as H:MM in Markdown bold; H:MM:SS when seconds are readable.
**5:58**
